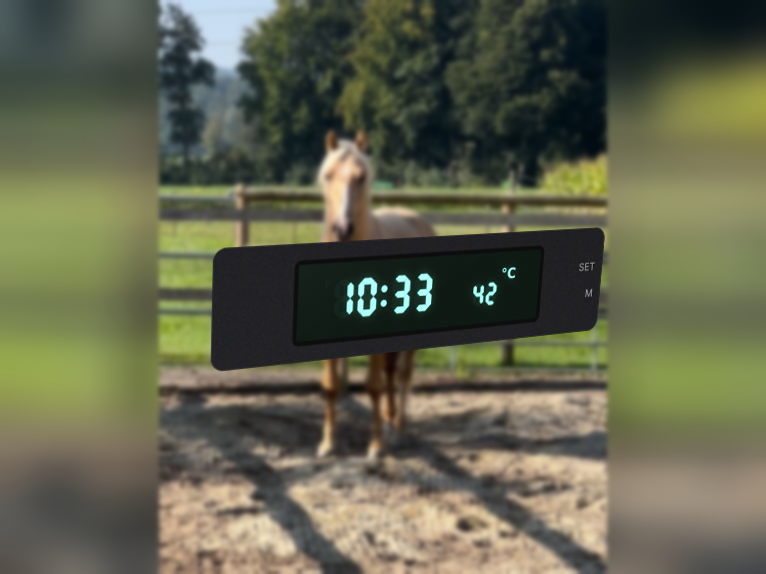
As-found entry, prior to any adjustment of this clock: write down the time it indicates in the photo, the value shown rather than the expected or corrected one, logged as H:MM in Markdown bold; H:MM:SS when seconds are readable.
**10:33**
